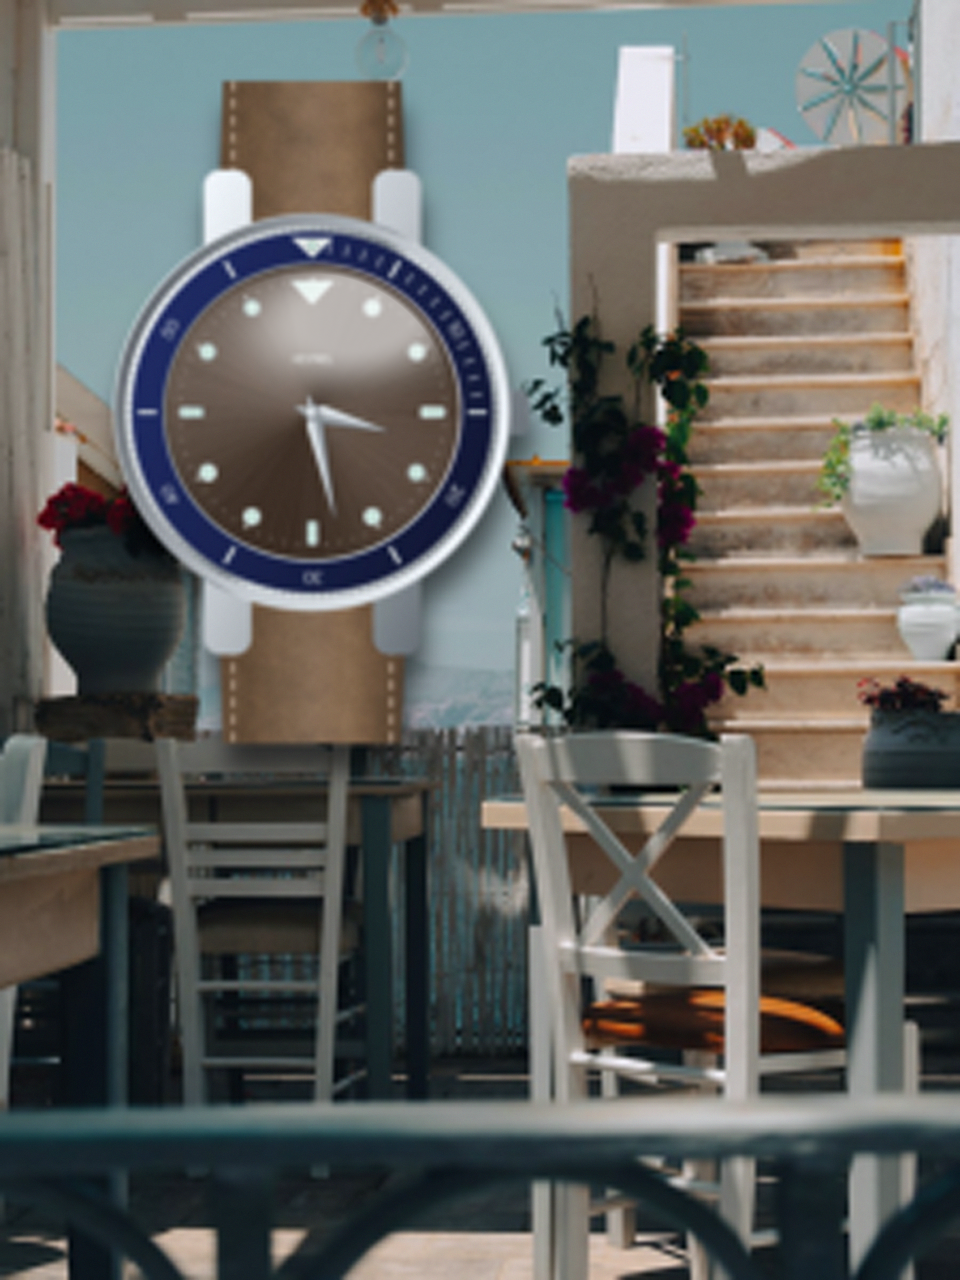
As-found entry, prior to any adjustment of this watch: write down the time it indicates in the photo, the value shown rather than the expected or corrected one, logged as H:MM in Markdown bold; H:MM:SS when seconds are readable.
**3:28**
